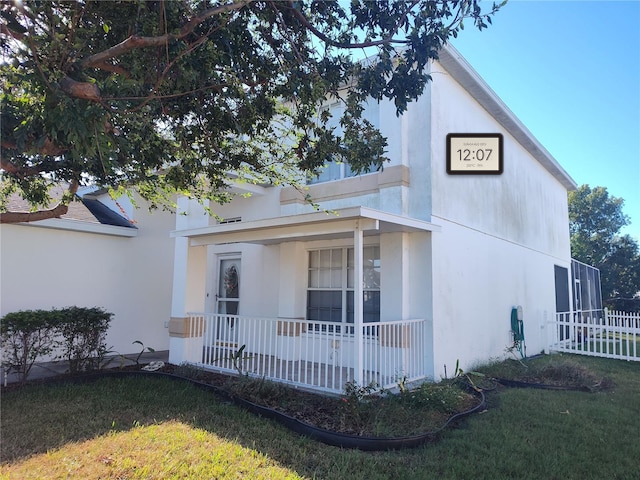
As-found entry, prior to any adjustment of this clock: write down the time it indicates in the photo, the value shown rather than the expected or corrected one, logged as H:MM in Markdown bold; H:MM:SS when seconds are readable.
**12:07**
